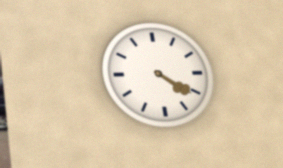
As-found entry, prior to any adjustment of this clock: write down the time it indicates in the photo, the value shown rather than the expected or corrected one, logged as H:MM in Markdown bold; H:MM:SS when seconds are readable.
**4:21**
